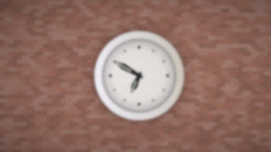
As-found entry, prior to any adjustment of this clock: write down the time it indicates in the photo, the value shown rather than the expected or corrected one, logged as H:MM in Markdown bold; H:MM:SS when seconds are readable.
**6:50**
